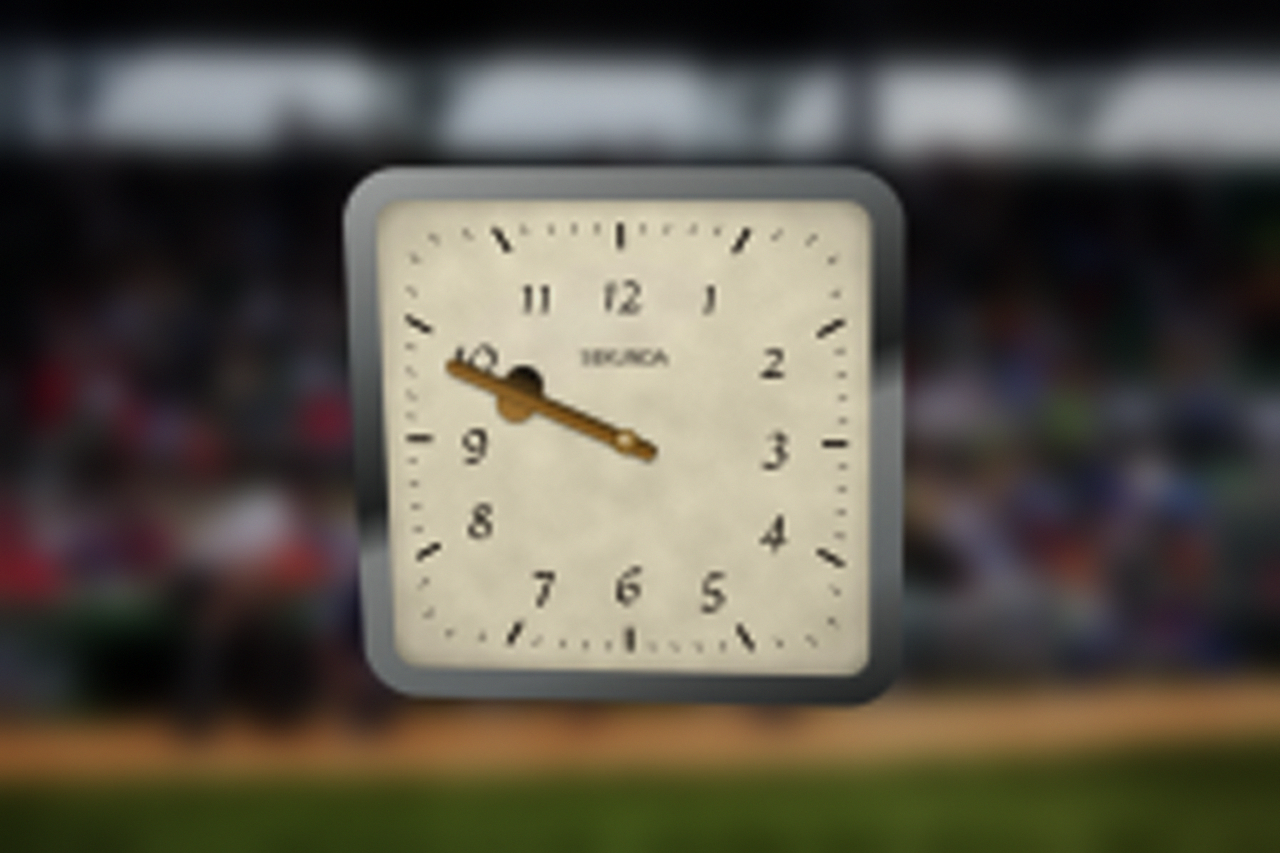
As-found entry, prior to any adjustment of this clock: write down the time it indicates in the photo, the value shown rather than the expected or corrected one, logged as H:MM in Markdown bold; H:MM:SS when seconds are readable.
**9:49**
